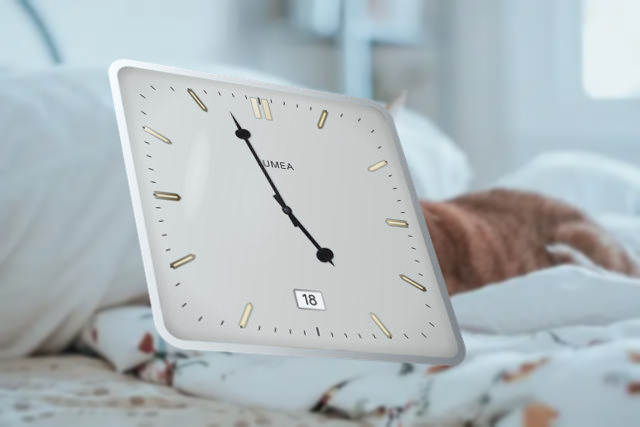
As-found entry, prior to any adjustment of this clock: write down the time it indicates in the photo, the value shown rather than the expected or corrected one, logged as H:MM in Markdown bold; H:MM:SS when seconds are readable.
**4:57**
